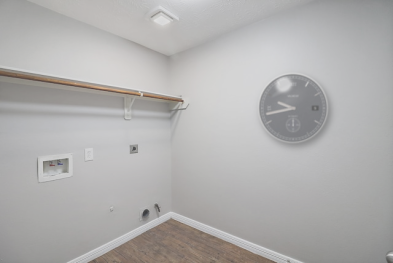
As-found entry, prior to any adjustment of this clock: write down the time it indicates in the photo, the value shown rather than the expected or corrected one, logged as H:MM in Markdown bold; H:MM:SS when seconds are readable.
**9:43**
